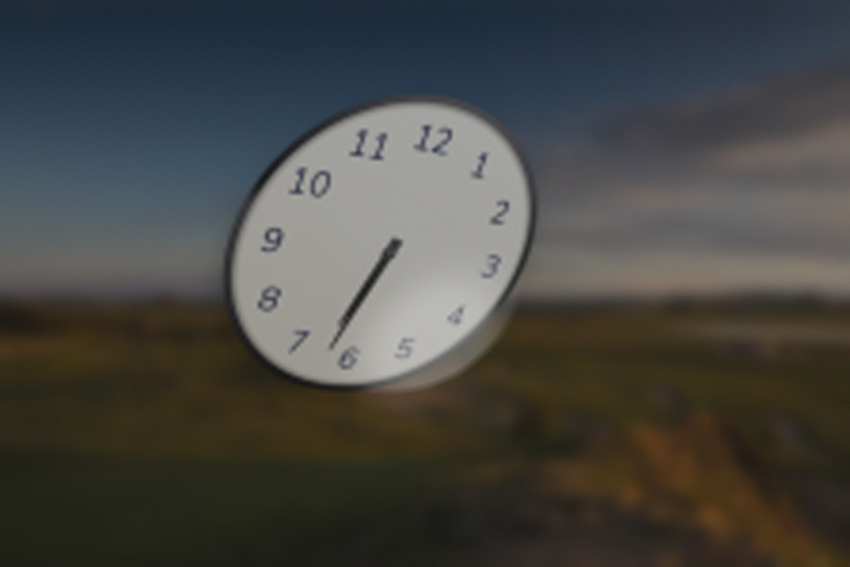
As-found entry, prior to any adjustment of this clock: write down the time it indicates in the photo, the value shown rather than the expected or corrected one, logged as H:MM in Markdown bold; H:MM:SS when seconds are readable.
**6:32**
